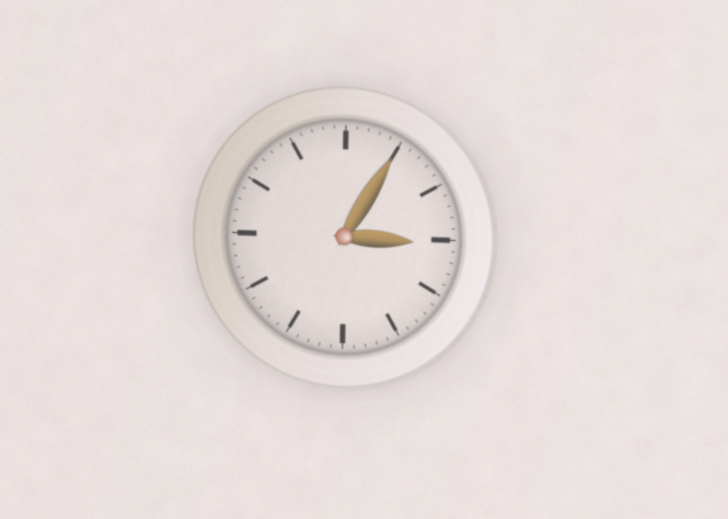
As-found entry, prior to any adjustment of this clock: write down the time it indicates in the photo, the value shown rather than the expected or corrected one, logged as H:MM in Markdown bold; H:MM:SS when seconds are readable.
**3:05**
